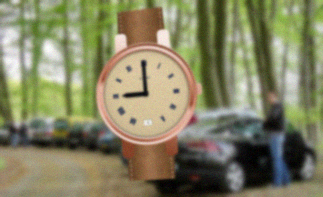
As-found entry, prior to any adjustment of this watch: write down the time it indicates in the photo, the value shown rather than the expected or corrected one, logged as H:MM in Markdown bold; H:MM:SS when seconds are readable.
**9:00**
